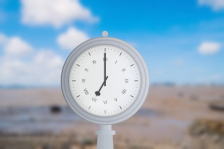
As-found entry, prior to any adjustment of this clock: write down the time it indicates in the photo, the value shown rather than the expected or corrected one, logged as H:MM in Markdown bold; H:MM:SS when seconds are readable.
**7:00**
